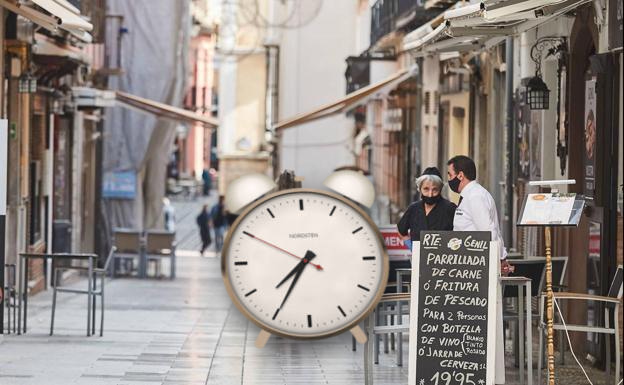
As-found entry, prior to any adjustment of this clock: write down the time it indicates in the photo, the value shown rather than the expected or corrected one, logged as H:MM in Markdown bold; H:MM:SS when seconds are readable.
**7:34:50**
